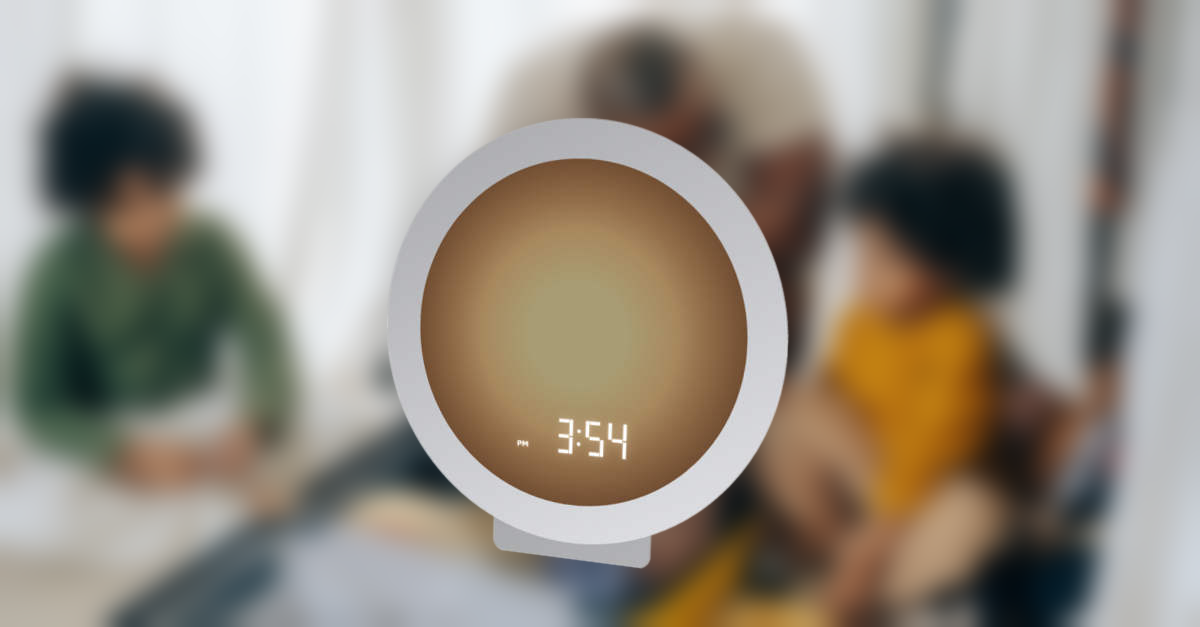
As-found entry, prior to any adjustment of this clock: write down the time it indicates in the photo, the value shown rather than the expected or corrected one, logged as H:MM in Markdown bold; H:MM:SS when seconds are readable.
**3:54**
